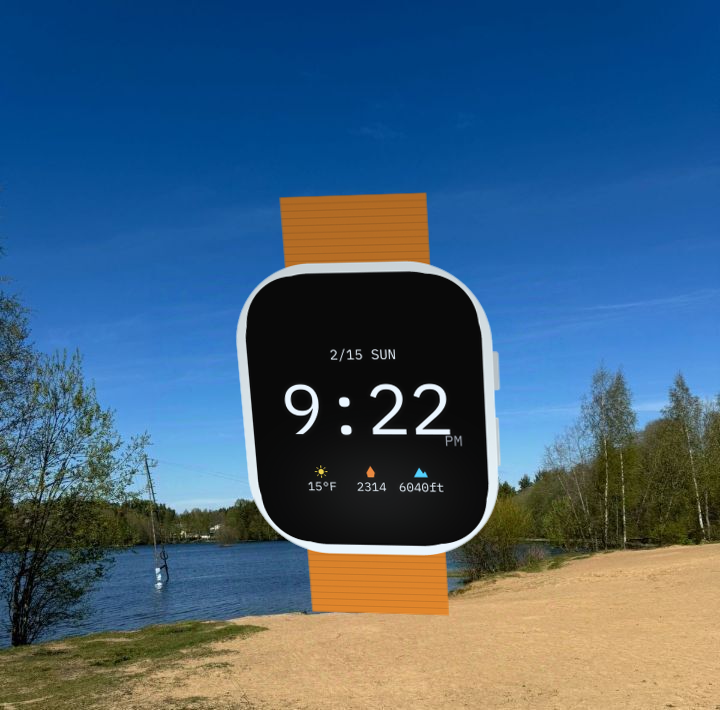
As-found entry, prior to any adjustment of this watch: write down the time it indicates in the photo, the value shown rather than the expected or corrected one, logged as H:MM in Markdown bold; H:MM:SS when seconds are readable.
**9:22**
